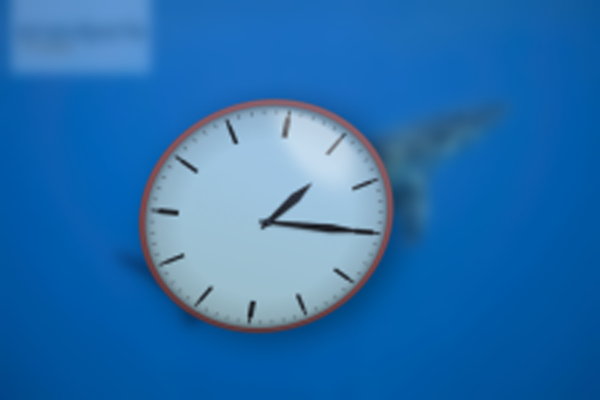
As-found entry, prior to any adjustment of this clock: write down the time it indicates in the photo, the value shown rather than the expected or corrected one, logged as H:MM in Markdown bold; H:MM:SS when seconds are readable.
**1:15**
